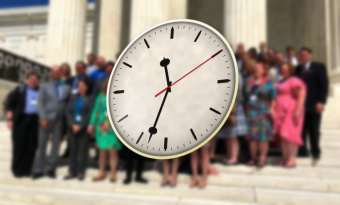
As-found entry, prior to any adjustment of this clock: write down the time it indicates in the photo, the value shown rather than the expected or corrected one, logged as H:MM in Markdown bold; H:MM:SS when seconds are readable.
**11:33:10**
